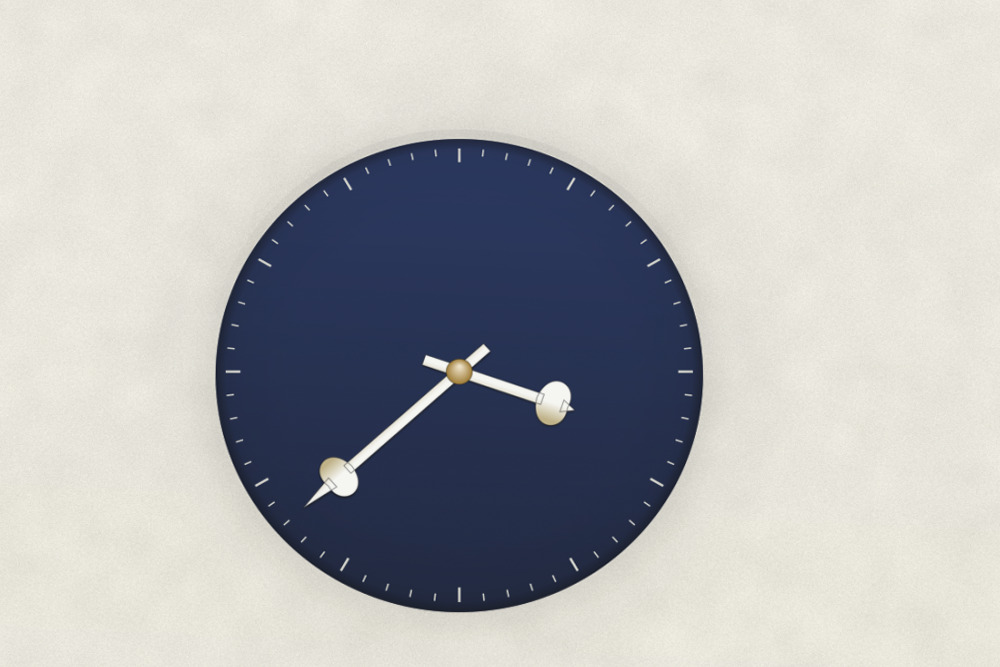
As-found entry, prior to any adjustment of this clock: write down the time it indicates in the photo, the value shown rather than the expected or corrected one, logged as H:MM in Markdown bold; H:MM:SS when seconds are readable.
**3:38**
